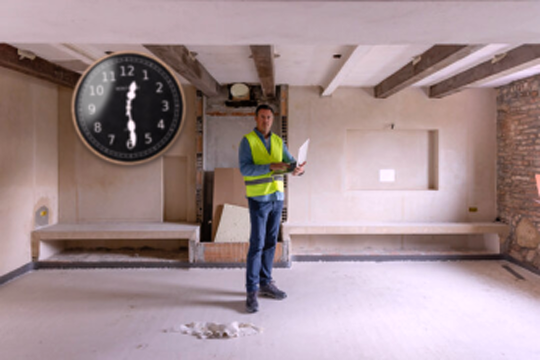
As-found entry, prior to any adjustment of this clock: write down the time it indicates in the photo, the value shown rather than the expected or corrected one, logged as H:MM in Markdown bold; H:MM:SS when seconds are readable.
**12:29**
